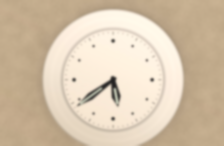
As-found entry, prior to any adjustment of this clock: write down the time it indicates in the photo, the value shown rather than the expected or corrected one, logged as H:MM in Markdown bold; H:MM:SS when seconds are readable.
**5:39**
